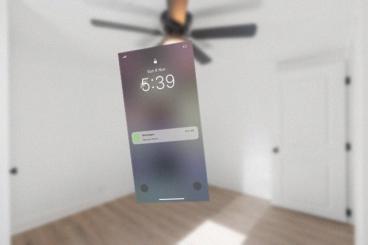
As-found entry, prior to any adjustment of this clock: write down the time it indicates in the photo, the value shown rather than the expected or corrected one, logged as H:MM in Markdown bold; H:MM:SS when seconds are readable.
**5:39**
